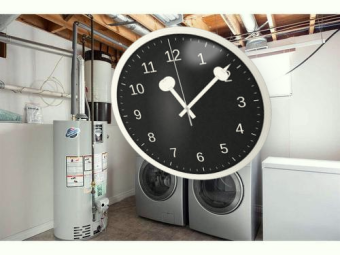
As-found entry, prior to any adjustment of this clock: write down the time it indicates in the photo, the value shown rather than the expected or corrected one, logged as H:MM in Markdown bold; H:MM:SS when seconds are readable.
**11:09:00**
